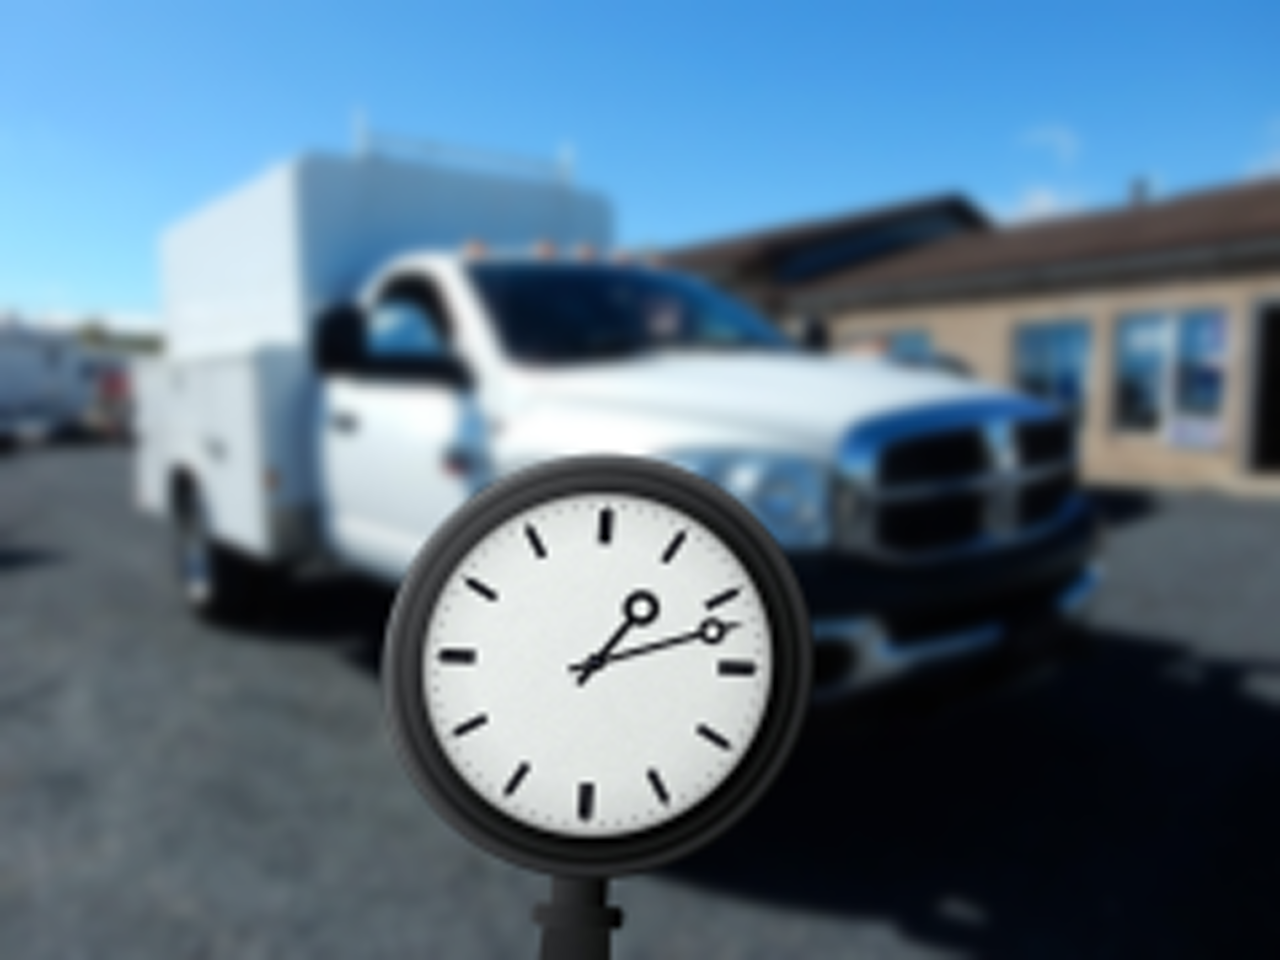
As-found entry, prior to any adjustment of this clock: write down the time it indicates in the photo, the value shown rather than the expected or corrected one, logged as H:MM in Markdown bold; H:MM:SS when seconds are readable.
**1:12**
